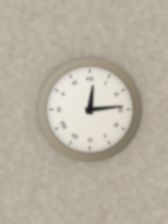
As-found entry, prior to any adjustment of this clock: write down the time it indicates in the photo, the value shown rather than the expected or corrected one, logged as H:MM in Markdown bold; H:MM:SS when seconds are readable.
**12:14**
